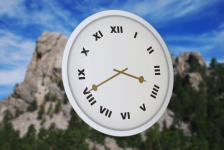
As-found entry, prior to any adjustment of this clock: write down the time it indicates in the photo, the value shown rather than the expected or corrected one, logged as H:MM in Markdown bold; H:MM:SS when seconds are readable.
**3:41**
